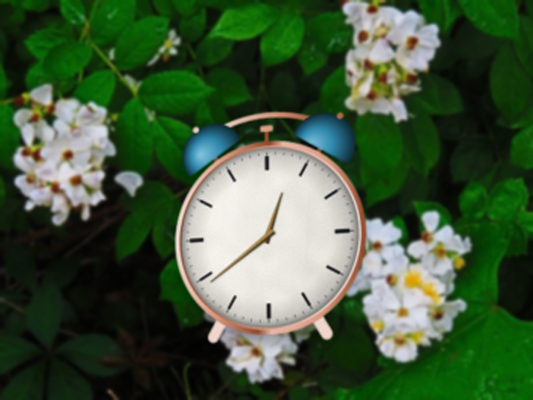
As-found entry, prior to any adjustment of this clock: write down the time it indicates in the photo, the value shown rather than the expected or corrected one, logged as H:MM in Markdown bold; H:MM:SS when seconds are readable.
**12:39**
